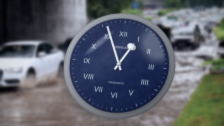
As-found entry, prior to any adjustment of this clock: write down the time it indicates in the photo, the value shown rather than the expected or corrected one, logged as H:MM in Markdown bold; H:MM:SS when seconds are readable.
**12:56**
